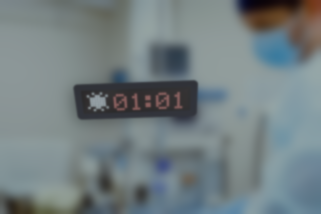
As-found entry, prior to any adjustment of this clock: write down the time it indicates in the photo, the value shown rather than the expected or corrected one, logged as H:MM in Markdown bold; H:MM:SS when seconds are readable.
**1:01**
